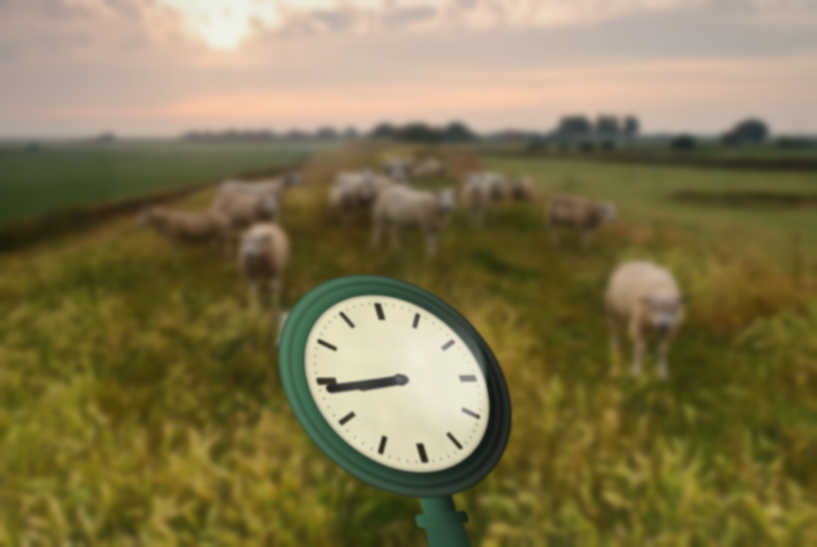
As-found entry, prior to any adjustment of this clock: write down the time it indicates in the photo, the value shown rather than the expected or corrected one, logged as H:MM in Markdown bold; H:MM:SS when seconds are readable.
**8:44**
